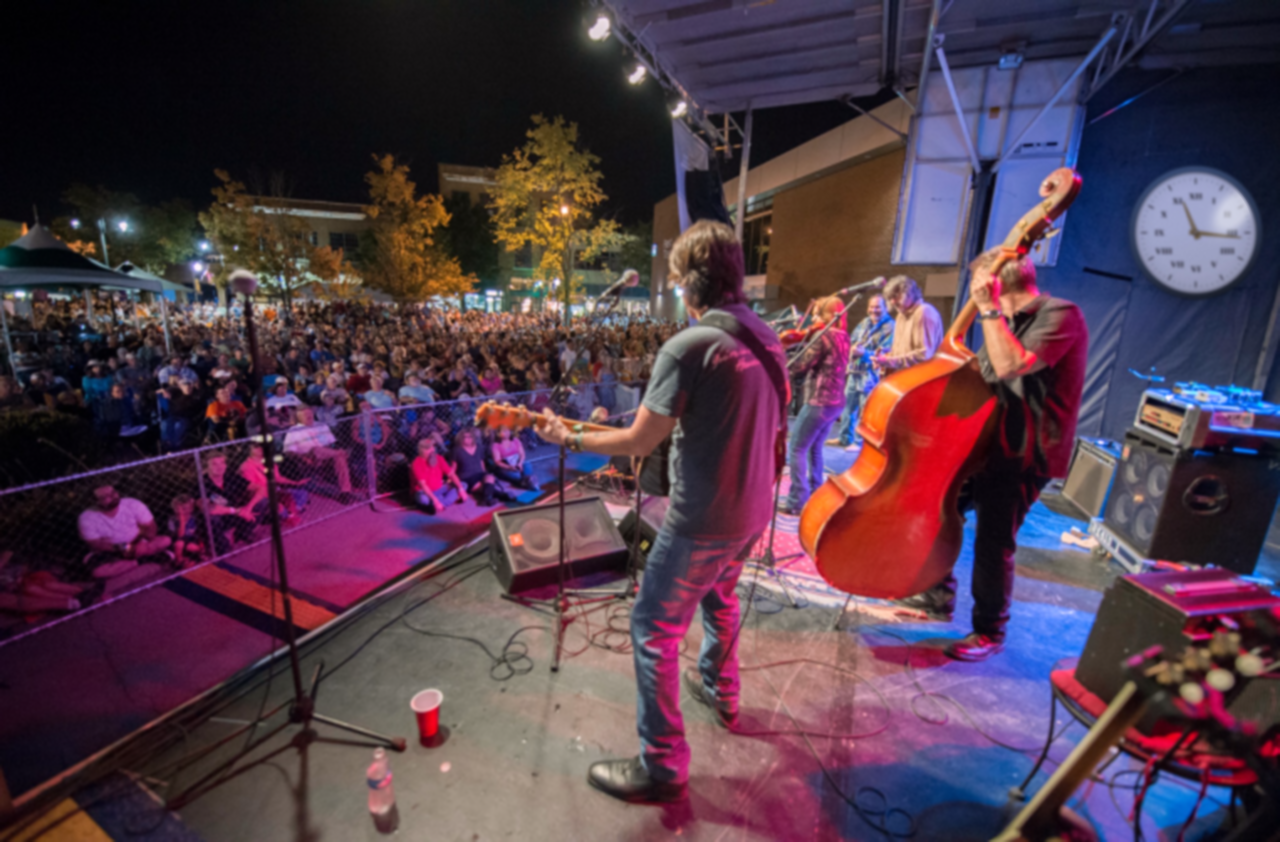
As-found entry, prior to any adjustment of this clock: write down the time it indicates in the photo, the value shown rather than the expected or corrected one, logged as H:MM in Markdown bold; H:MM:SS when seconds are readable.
**11:16**
